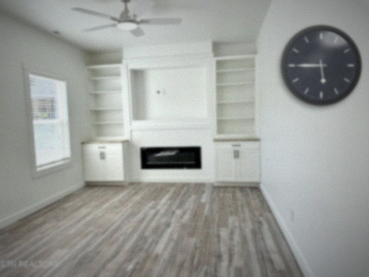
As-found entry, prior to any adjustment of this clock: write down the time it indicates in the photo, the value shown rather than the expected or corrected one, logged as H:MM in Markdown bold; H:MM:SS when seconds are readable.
**5:45**
